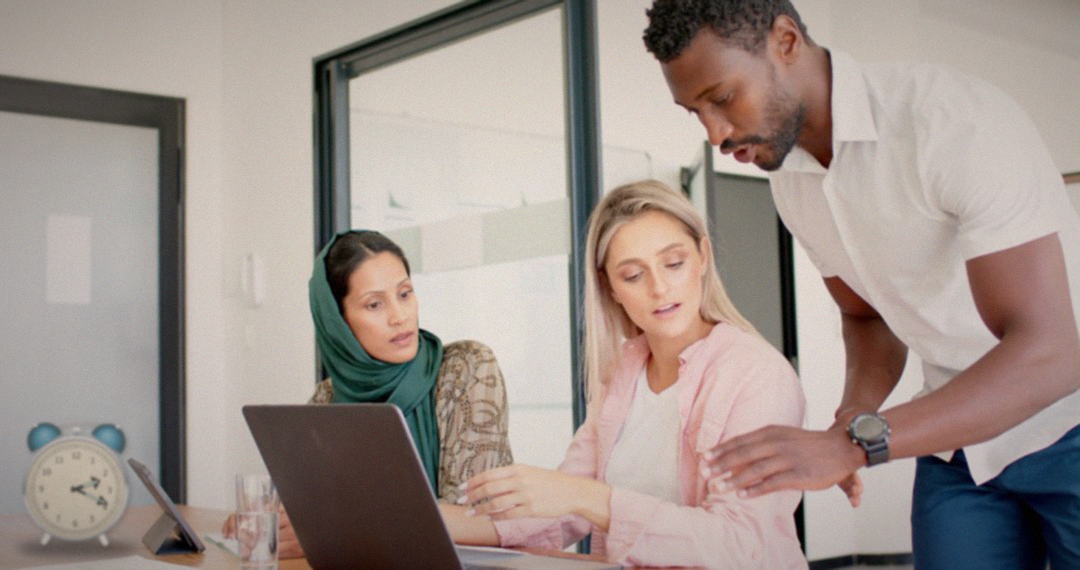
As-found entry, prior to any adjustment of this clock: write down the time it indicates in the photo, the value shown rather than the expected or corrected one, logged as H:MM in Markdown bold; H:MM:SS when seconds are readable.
**2:19**
